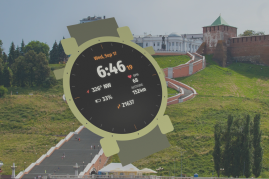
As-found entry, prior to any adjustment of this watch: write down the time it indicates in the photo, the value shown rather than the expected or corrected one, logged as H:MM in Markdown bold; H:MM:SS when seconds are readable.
**6:46**
